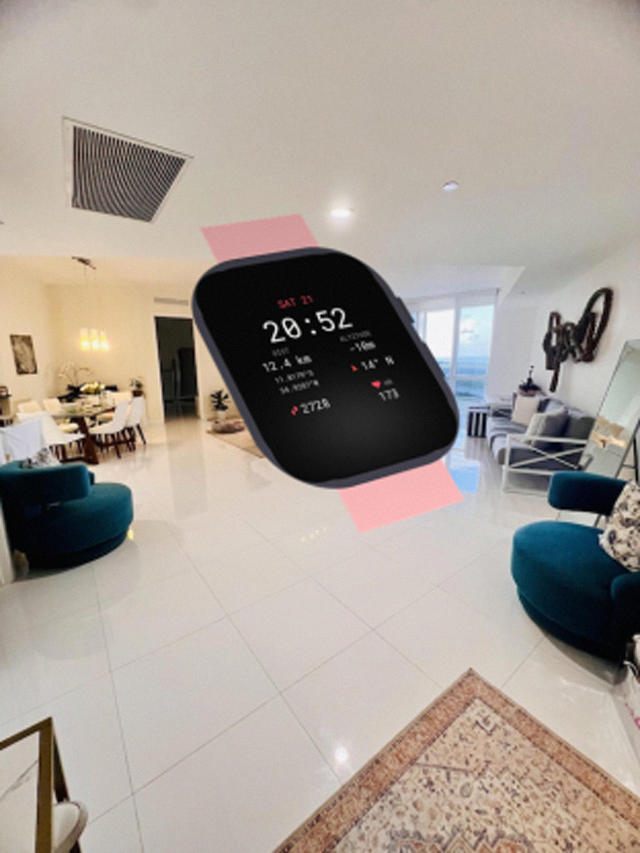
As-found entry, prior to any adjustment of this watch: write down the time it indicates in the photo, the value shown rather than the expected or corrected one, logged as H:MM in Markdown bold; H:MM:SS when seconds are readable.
**20:52**
